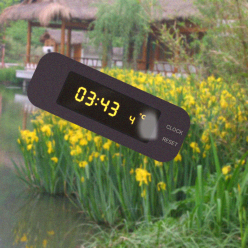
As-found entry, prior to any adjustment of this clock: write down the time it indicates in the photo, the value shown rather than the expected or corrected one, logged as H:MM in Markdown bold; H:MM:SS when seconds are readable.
**3:43**
